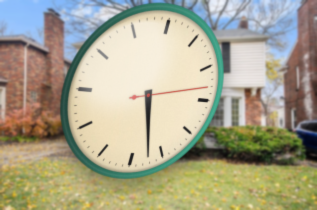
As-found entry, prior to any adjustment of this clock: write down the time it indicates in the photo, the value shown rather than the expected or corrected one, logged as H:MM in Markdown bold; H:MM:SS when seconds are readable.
**5:27:13**
